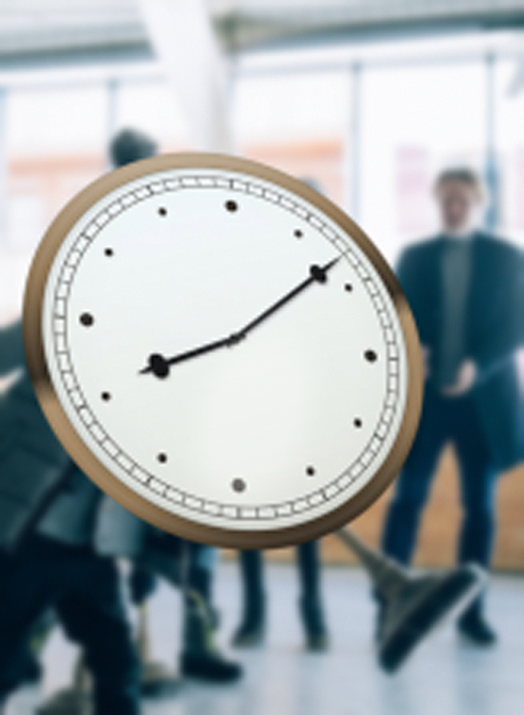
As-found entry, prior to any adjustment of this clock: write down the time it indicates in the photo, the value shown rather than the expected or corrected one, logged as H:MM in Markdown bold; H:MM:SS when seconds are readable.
**8:08**
